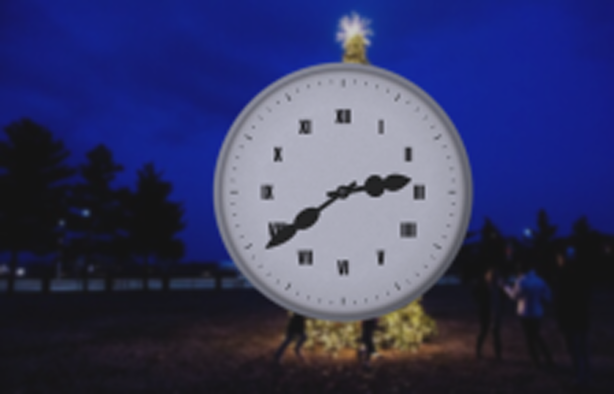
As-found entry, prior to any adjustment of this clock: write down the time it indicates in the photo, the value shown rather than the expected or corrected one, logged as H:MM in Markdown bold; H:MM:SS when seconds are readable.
**2:39**
